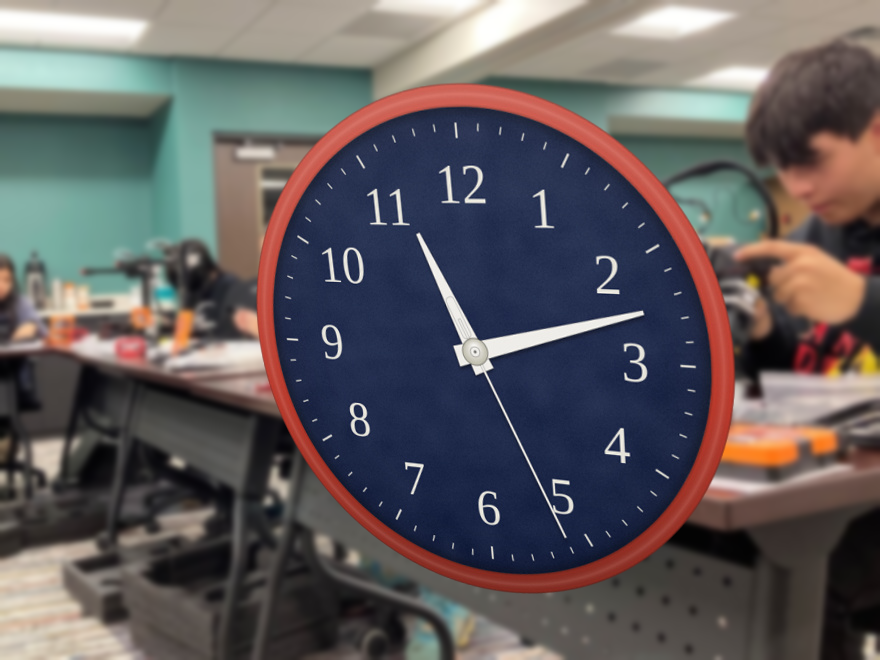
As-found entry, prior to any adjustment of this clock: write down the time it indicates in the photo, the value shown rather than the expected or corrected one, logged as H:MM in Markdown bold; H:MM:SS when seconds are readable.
**11:12:26**
